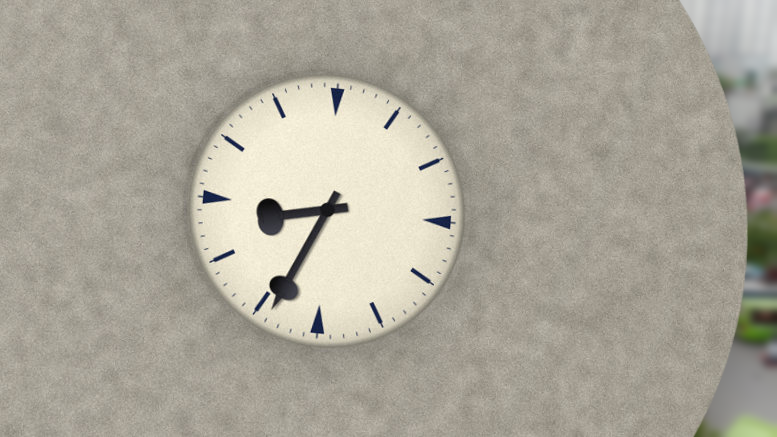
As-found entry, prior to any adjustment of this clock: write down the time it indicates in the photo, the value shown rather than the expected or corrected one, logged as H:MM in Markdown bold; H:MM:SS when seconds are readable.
**8:34**
